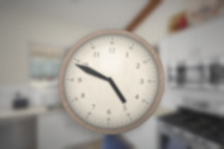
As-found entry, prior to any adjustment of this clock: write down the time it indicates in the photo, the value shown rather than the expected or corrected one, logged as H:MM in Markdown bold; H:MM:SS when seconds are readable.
**4:49**
